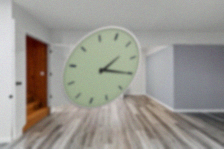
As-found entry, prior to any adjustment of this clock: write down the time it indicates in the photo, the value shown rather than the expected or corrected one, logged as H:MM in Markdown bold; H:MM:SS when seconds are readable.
**1:15**
